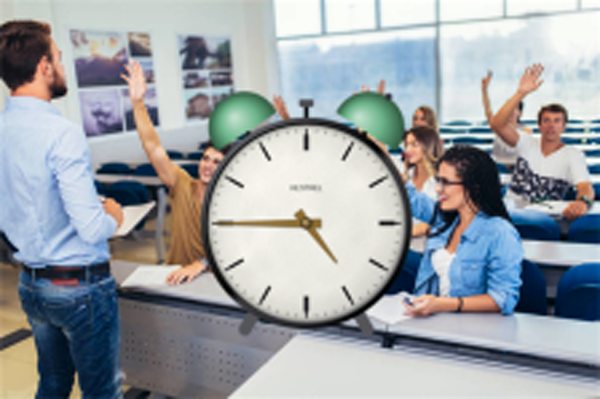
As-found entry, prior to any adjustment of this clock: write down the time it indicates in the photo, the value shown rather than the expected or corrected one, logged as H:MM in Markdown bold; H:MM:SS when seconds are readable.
**4:45**
